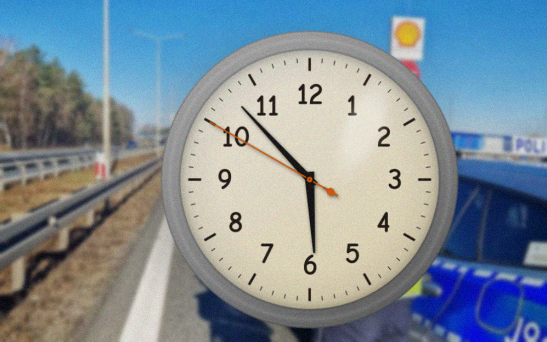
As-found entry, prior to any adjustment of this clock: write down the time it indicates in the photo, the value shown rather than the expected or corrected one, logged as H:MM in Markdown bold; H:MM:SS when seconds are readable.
**5:52:50**
